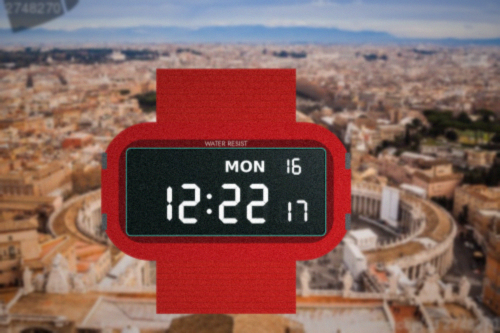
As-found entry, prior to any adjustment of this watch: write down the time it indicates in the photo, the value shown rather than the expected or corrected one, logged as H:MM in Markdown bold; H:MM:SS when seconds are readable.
**12:22:17**
